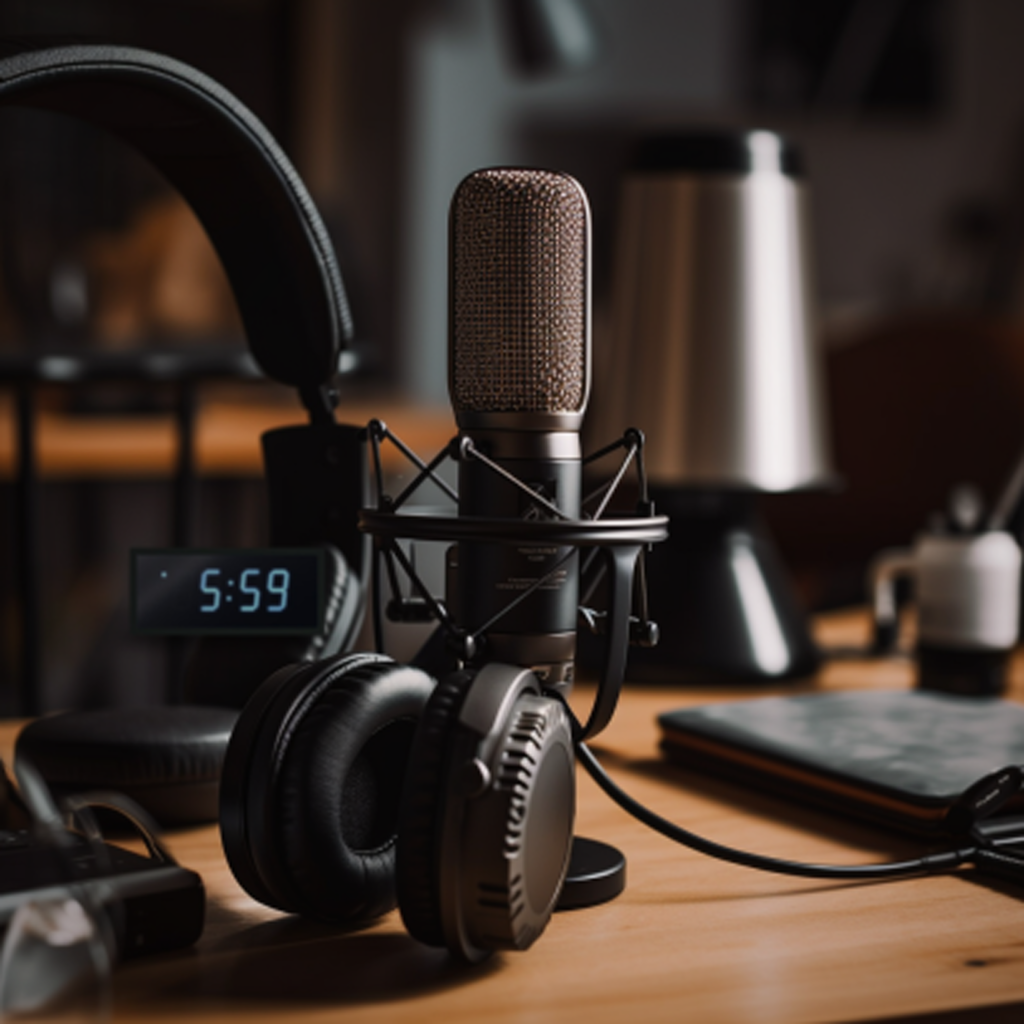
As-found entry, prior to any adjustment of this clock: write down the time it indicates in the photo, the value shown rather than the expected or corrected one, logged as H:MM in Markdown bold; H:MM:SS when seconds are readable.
**5:59**
